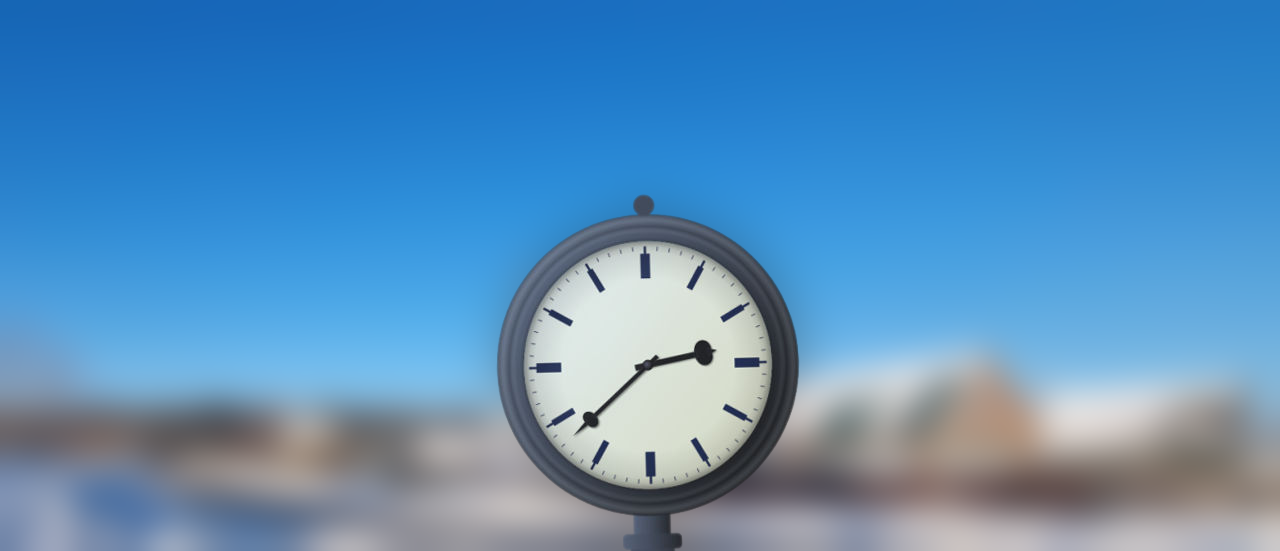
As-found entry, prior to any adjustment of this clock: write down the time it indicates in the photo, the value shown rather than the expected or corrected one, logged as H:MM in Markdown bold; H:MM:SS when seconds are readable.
**2:38**
